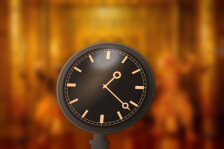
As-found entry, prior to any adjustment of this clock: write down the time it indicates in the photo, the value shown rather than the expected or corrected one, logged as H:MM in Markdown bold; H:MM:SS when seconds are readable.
**1:22**
